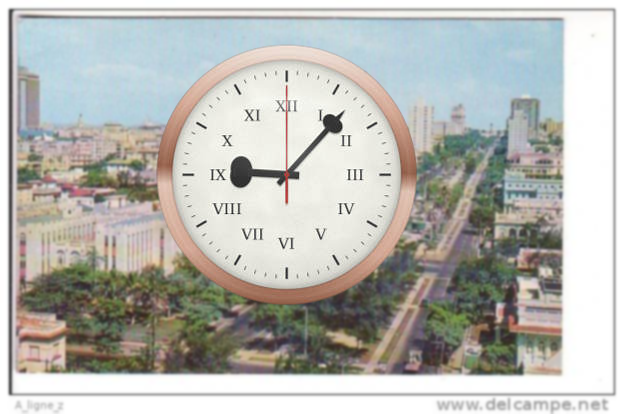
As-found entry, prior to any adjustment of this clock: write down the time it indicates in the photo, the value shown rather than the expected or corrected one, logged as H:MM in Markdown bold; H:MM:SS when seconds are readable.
**9:07:00**
